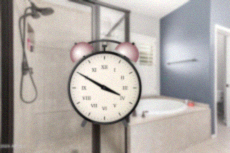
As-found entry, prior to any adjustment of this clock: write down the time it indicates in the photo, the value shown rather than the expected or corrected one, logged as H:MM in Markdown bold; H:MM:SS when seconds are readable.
**3:50**
